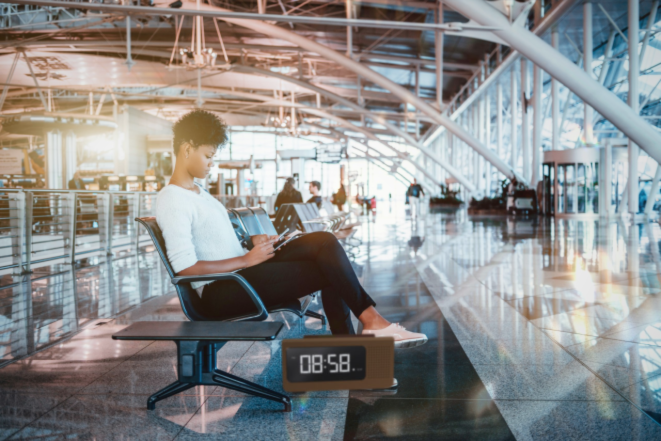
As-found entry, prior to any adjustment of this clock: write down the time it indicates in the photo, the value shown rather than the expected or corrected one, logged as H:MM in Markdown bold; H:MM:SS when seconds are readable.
**8:58**
